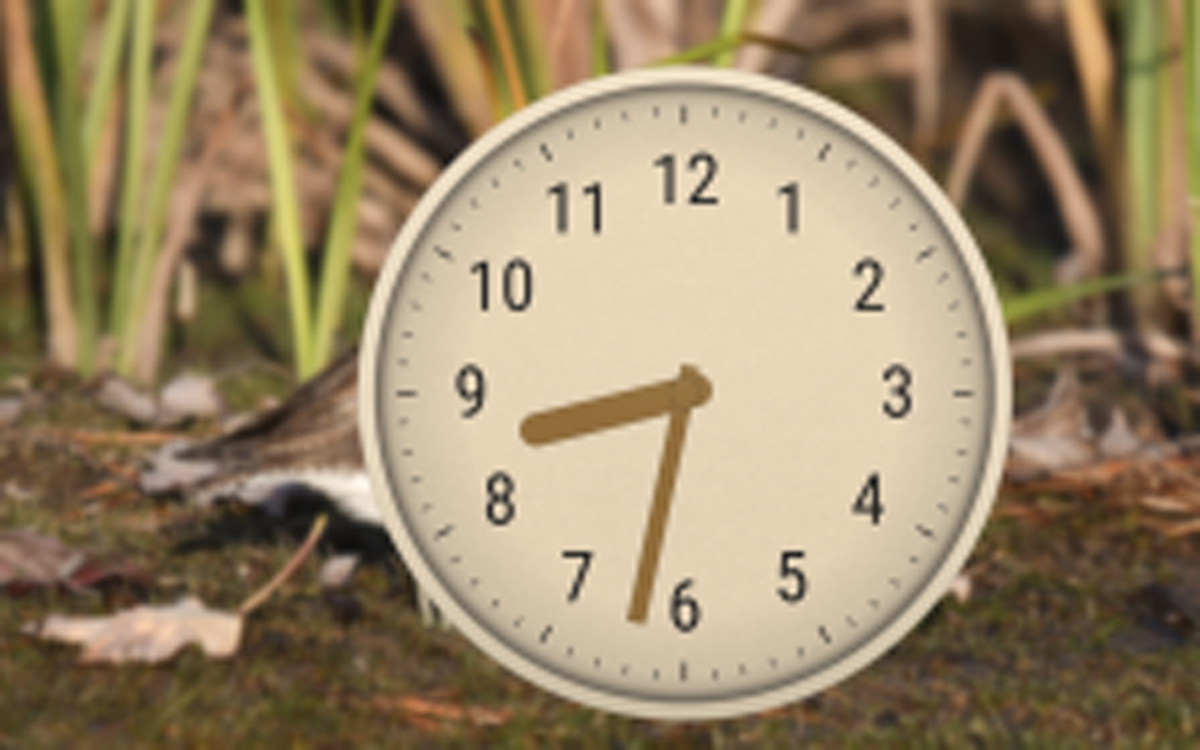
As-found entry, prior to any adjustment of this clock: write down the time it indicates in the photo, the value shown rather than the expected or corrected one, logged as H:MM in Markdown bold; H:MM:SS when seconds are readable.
**8:32**
